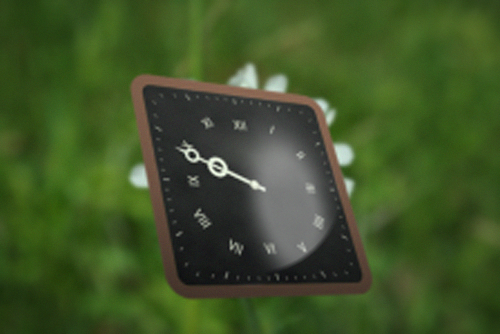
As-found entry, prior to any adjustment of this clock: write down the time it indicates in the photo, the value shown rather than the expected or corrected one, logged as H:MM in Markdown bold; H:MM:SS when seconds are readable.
**9:49**
